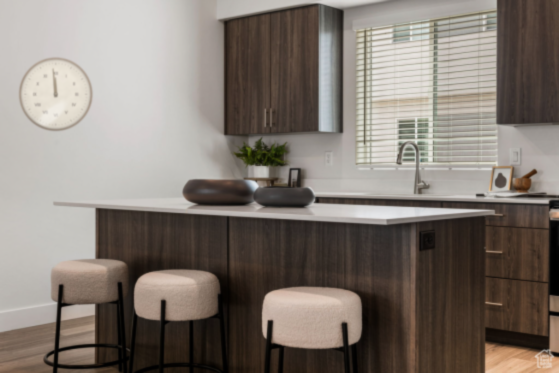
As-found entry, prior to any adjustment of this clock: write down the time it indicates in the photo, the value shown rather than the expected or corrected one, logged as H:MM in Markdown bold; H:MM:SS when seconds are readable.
**11:59**
